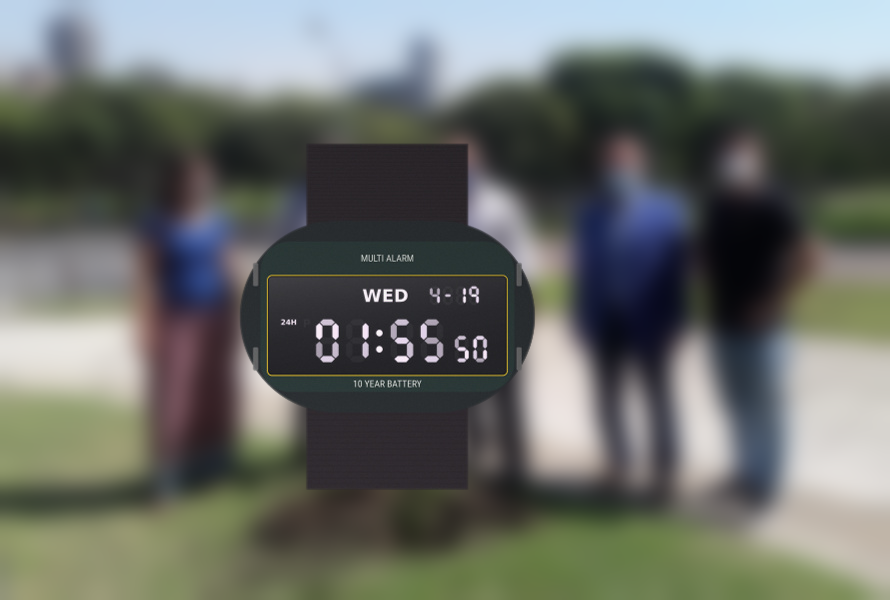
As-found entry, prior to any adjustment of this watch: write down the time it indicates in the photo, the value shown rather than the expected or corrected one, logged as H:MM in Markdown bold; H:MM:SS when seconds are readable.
**1:55:50**
